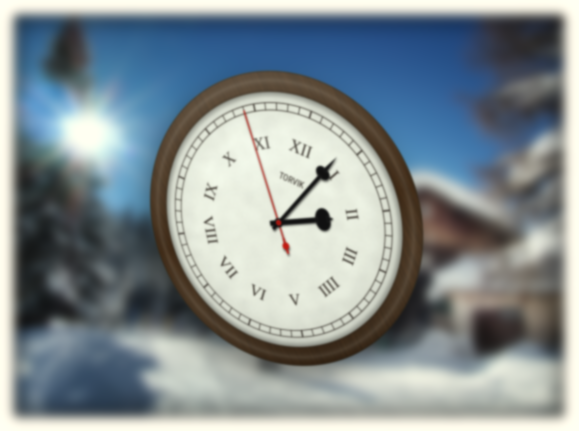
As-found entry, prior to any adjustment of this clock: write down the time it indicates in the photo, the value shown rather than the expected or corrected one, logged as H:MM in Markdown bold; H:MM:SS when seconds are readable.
**2:03:54**
